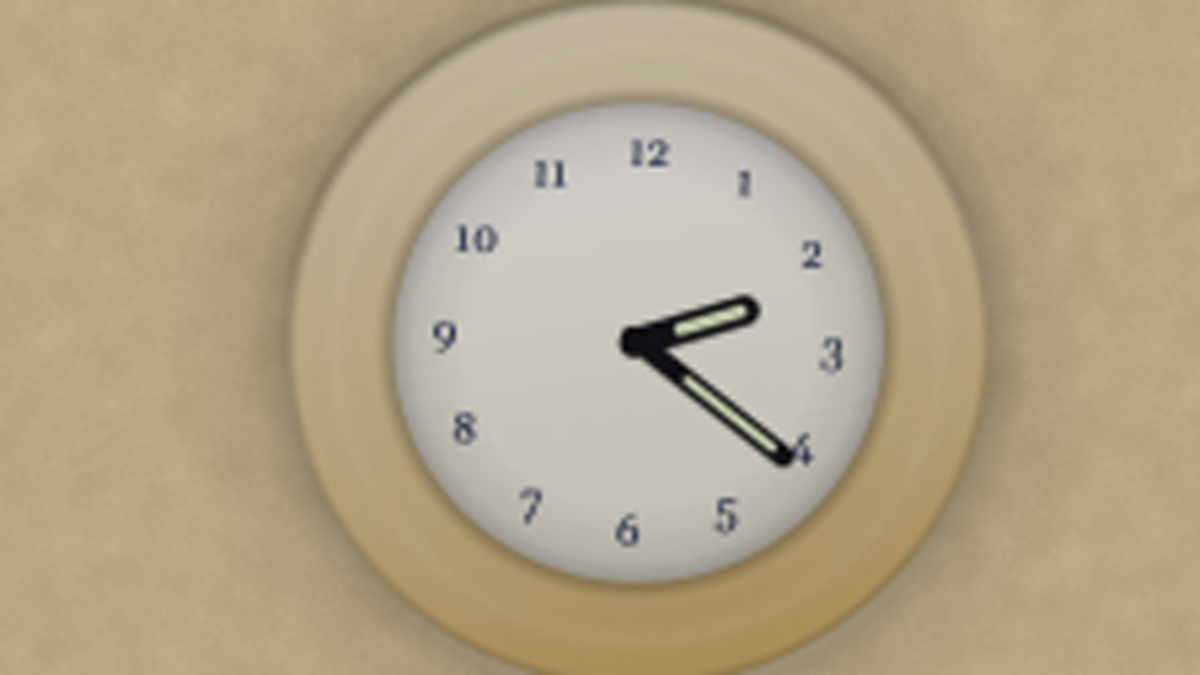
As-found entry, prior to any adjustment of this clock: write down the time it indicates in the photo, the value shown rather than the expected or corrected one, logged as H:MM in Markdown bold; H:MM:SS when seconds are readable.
**2:21**
